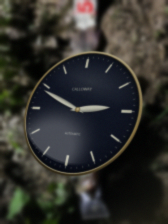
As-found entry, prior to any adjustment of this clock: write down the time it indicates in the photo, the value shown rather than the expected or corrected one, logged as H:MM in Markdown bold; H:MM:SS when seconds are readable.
**2:49**
